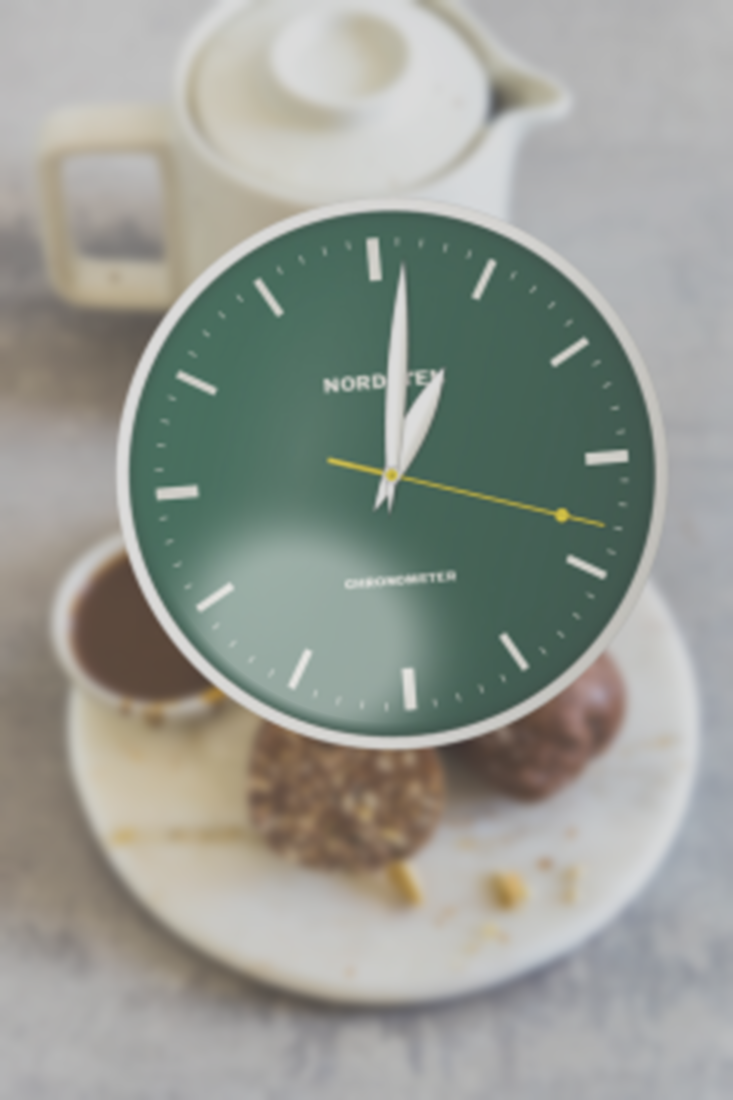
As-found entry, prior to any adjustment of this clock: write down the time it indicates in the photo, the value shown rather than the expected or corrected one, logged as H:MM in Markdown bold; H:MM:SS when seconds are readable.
**1:01:18**
